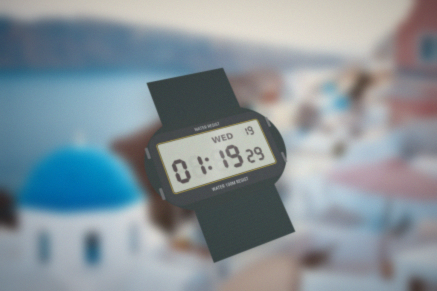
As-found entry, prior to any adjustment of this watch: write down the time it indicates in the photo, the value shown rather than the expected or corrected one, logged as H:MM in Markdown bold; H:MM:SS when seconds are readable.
**1:19:29**
